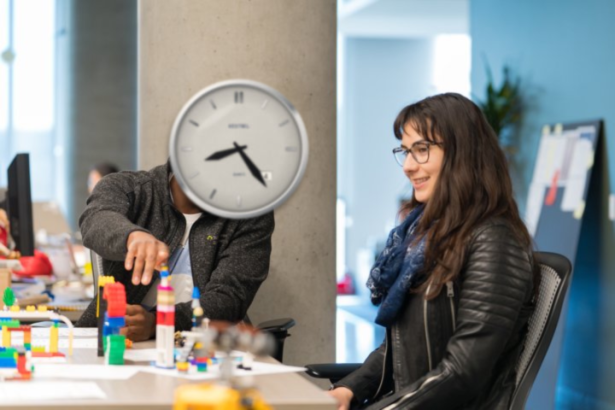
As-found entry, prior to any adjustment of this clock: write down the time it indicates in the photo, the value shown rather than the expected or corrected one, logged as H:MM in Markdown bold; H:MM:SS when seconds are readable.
**8:24**
